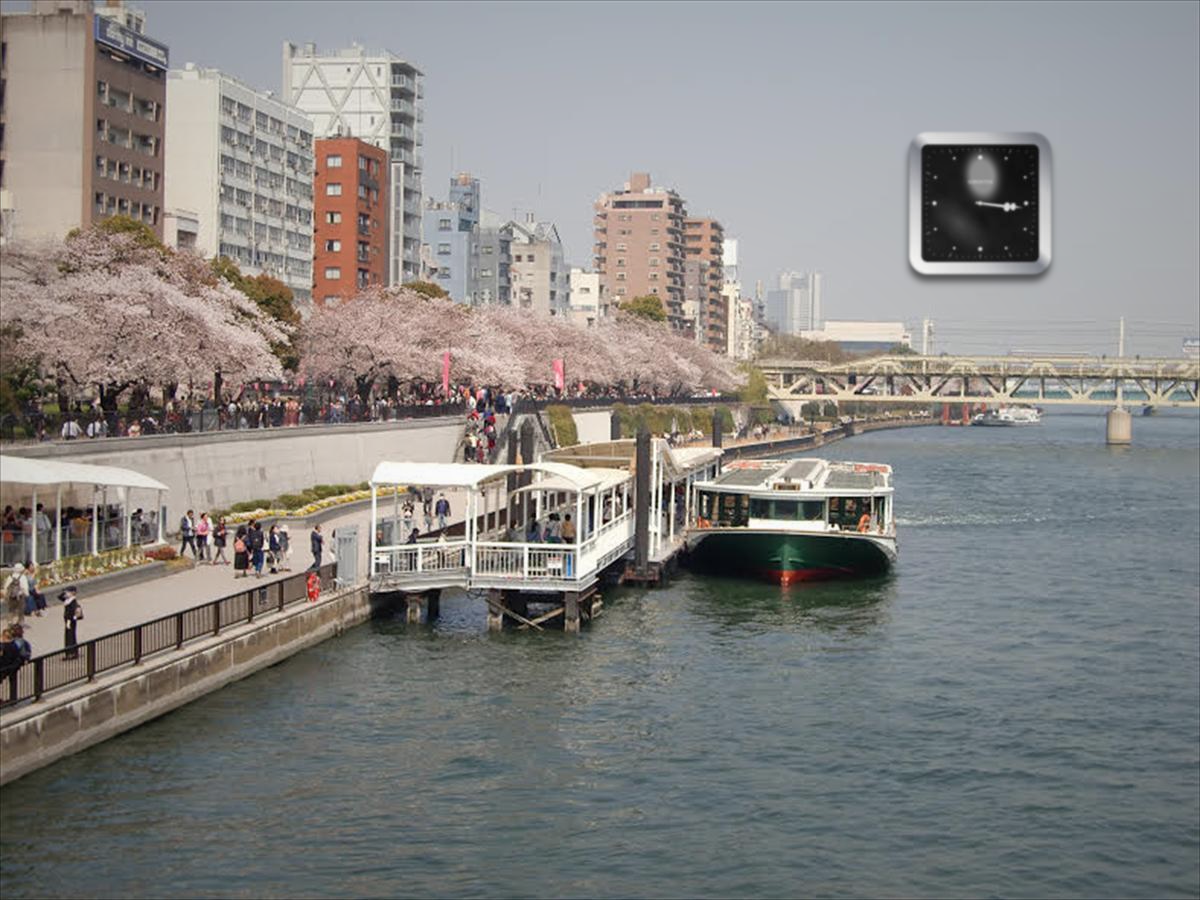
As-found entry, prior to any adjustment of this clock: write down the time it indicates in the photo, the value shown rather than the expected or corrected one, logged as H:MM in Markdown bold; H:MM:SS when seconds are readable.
**3:16**
